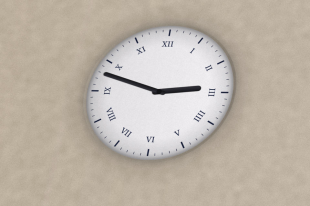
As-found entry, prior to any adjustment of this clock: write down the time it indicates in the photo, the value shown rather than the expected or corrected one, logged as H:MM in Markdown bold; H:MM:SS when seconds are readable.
**2:48**
